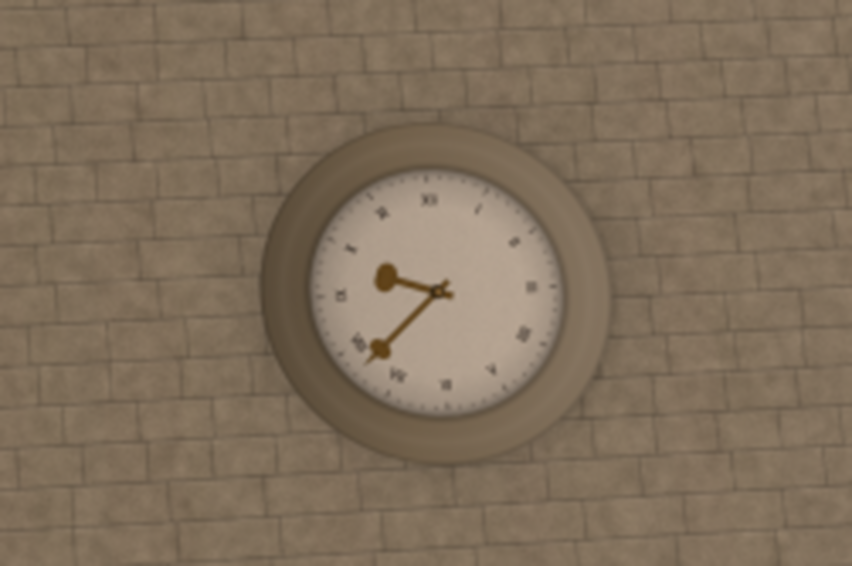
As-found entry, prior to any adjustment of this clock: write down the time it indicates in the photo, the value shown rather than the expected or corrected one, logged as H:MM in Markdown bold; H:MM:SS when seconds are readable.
**9:38**
